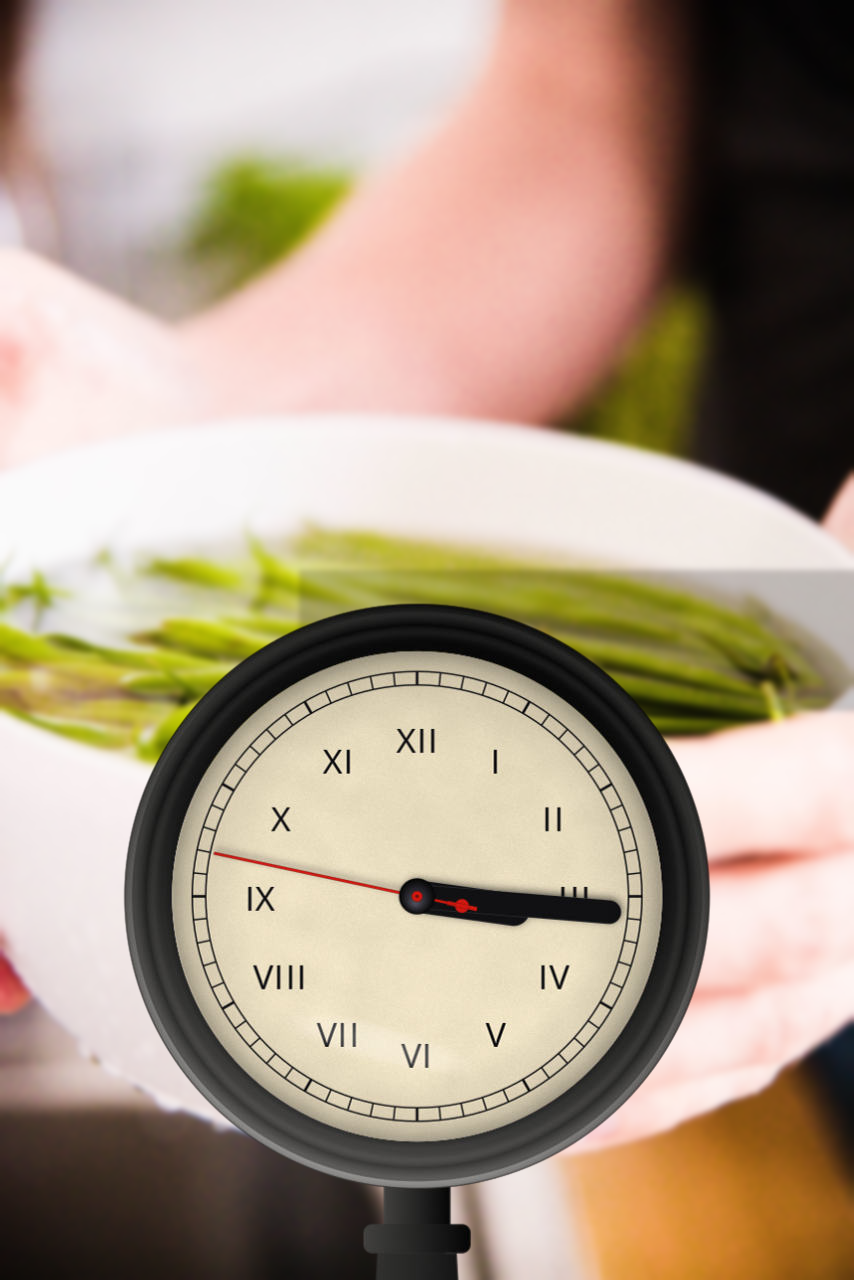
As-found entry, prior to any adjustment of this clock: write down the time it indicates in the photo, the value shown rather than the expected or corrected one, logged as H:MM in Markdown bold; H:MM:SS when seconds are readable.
**3:15:47**
